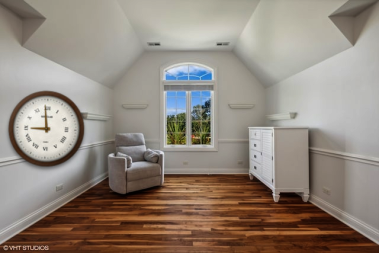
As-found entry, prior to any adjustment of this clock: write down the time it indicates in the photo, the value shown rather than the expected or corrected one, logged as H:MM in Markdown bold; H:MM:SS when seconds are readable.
**8:59**
